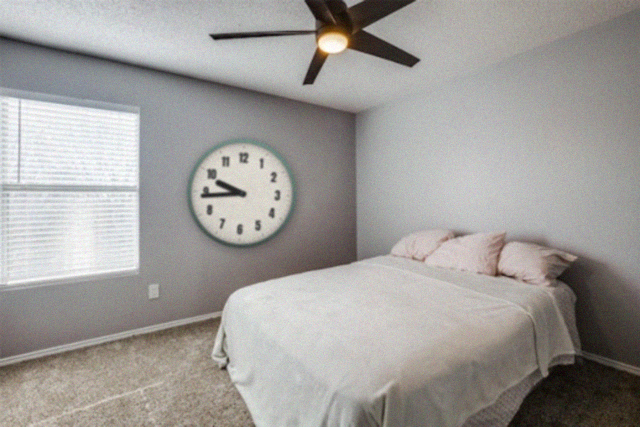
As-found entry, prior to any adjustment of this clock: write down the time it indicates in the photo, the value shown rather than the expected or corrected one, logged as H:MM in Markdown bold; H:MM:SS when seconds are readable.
**9:44**
